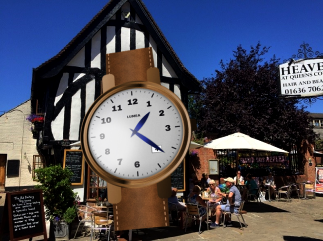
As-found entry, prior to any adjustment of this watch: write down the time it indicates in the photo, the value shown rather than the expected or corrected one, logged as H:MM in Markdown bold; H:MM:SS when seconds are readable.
**1:22**
